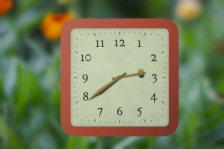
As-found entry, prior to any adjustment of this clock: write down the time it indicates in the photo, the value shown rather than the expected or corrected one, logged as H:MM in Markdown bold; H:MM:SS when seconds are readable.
**2:39**
